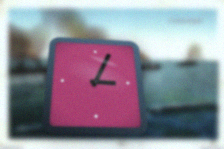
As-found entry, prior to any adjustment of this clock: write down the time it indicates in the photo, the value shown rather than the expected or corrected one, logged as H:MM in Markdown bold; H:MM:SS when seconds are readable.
**3:04**
